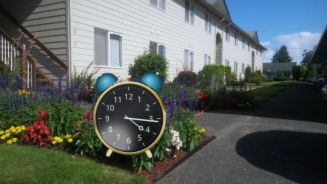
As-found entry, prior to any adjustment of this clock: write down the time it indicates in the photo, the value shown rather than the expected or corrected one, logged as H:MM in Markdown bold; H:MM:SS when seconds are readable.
**4:16**
